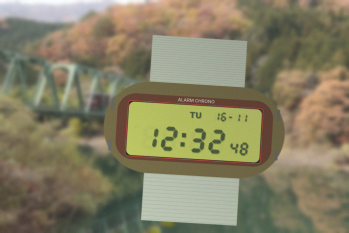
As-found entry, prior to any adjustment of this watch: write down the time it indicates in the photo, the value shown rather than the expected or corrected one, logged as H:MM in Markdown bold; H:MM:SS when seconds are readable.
**12:32:48**
